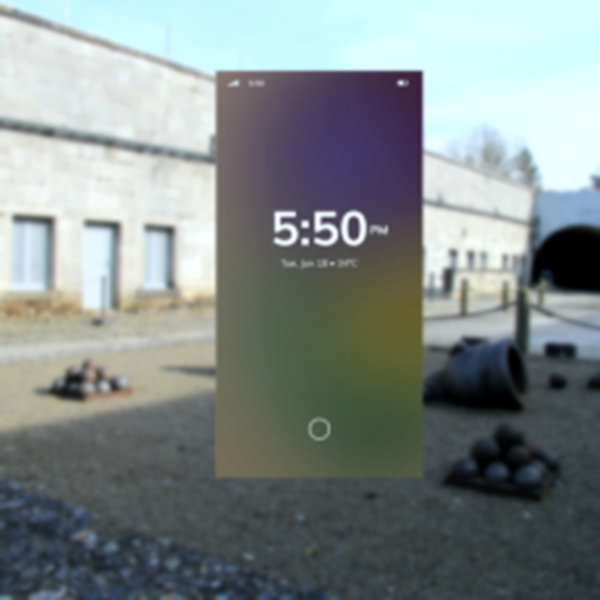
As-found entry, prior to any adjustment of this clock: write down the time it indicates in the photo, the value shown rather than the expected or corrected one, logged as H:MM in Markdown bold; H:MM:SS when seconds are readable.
**5:50**
